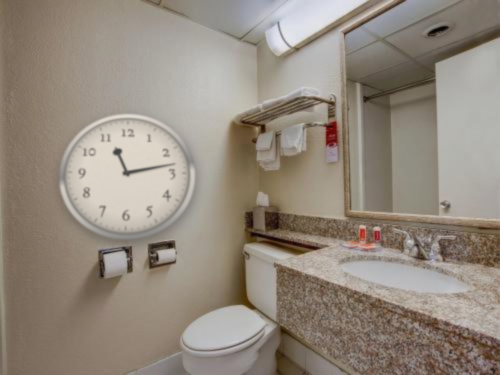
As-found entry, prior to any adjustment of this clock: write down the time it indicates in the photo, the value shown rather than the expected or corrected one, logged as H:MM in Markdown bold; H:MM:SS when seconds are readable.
**11:13**
